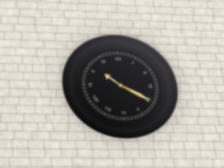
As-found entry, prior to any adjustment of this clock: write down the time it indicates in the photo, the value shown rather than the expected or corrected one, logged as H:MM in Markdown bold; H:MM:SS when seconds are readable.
**10:20**
